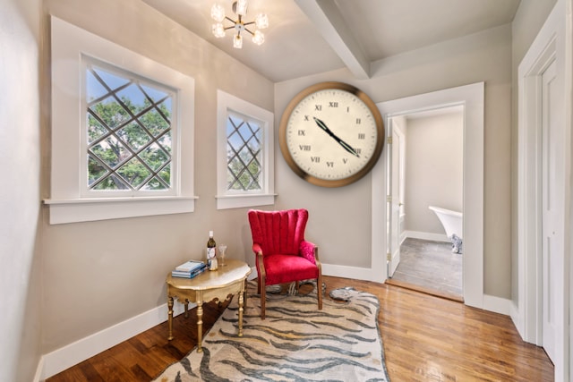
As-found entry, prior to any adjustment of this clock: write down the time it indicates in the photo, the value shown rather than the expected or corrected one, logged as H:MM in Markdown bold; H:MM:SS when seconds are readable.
**10:21**
